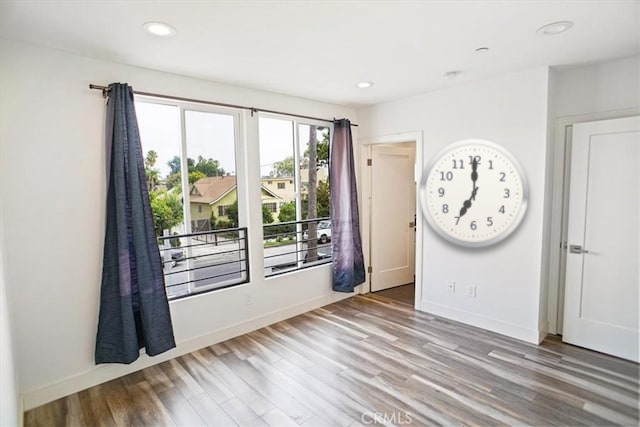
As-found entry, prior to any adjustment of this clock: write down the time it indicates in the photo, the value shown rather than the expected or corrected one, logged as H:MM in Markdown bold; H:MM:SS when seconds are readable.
**7:00**
